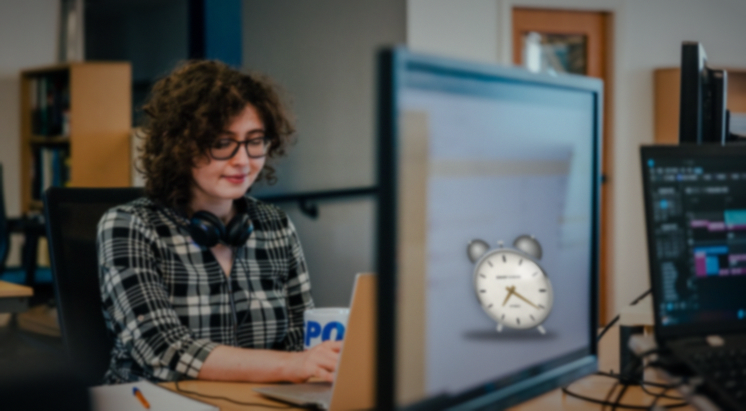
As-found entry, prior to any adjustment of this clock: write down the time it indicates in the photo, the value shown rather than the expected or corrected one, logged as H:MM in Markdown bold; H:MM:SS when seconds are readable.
**7:21**
